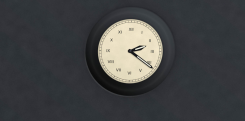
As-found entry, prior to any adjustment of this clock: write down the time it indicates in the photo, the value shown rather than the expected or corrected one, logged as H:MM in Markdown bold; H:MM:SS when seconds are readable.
**2:21**
